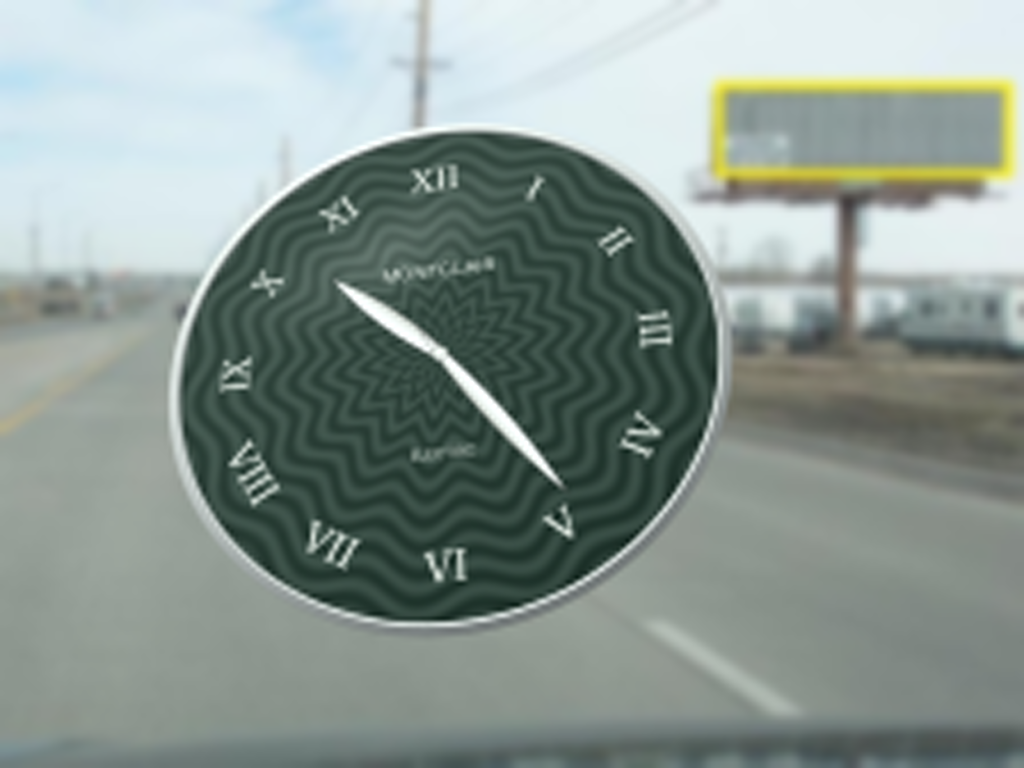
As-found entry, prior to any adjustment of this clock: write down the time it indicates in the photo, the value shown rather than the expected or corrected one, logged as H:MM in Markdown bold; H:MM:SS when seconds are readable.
**10:24**
